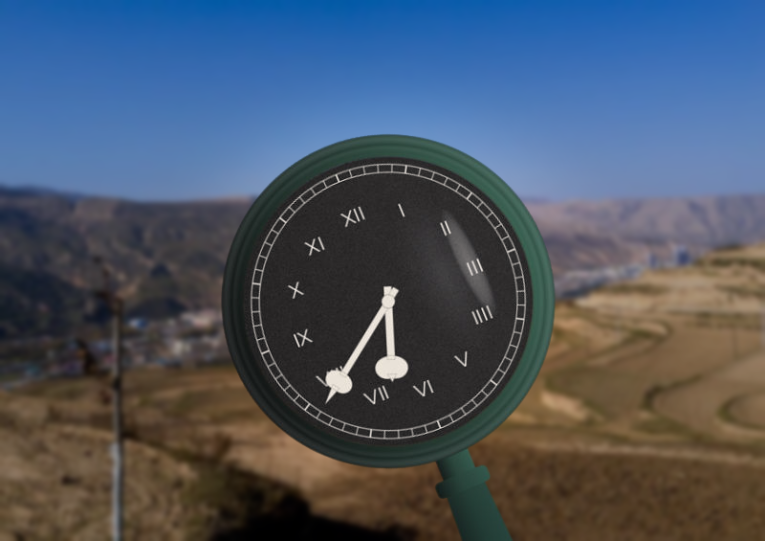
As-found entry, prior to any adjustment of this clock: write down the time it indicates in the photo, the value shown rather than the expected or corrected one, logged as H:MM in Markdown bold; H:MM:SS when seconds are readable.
**6:39**
